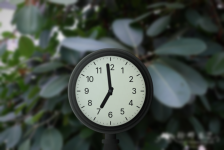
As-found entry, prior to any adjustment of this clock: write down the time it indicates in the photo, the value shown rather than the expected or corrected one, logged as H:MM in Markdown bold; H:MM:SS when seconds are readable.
**6:59**
